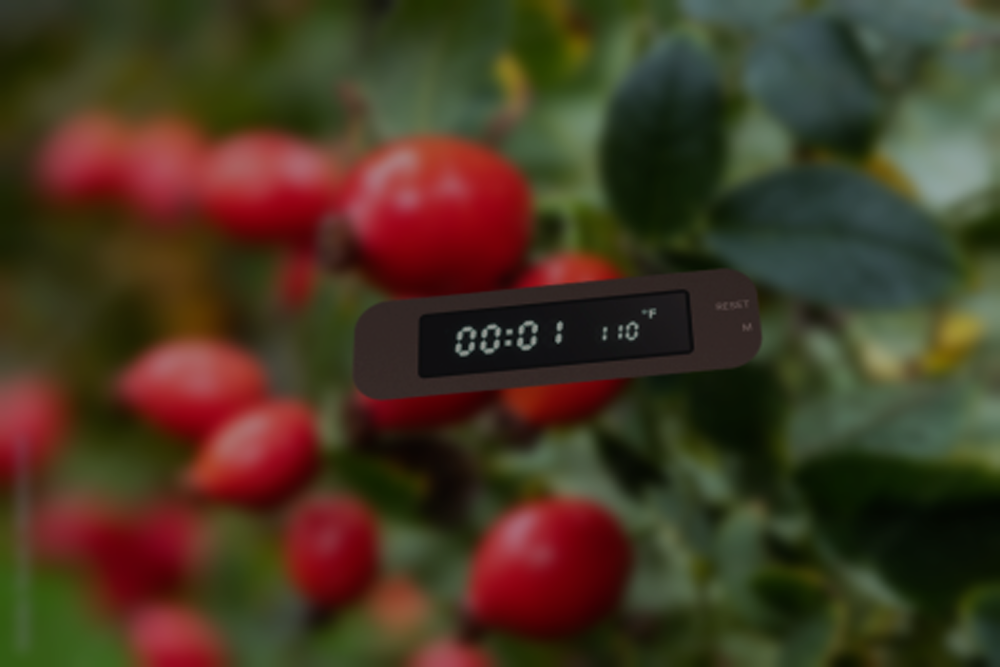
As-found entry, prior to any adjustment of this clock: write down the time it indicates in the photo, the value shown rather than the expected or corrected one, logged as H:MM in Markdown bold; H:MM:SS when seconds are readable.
**0:01**
